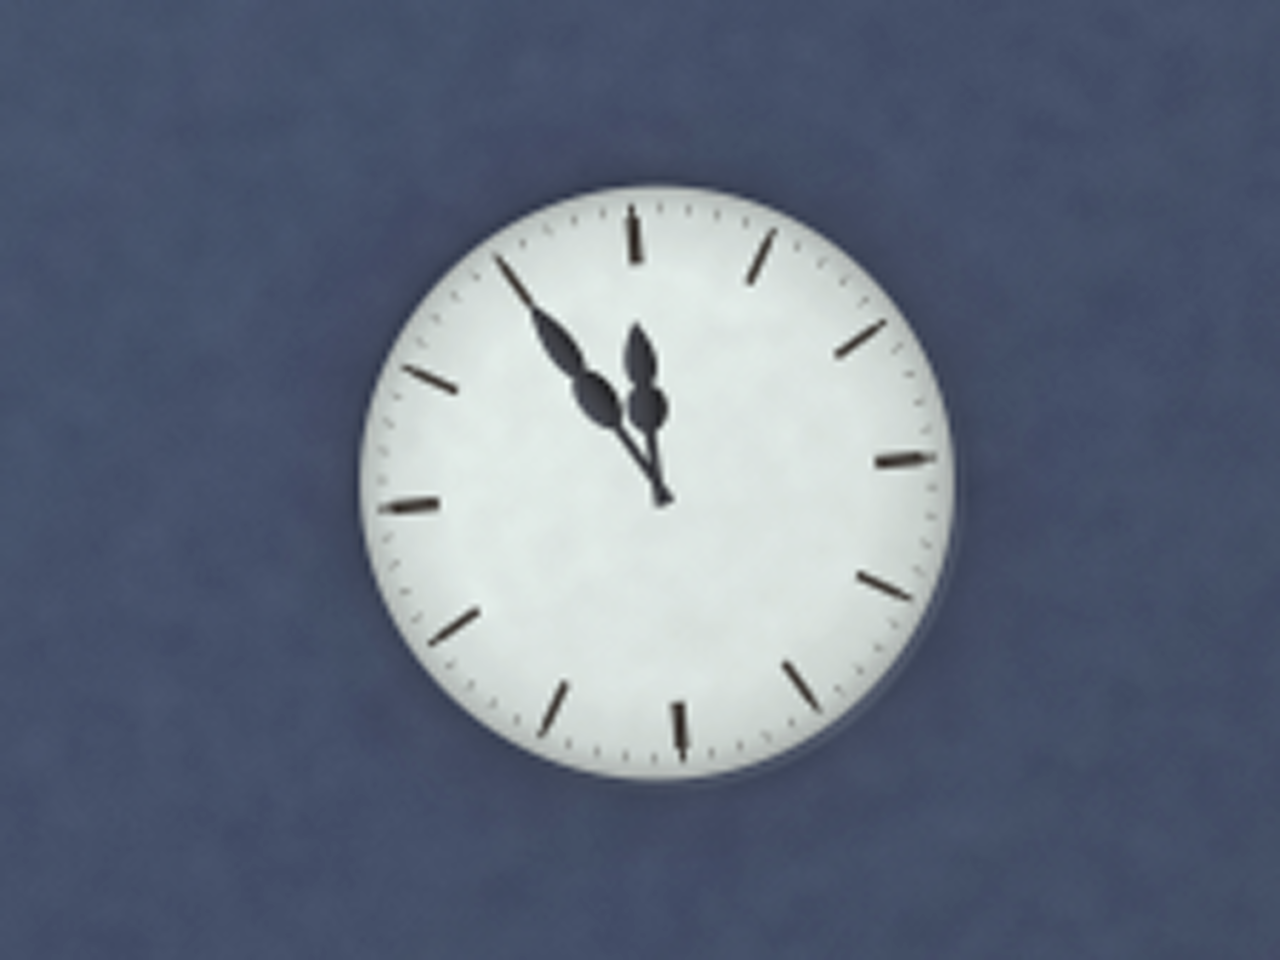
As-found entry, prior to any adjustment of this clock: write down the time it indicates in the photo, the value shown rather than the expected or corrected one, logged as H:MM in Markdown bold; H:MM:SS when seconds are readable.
**11:55**
